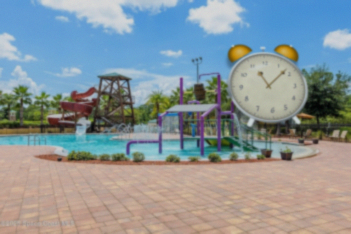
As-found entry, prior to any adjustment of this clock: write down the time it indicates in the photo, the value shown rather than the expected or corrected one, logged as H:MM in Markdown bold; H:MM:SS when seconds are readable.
**11:08**
